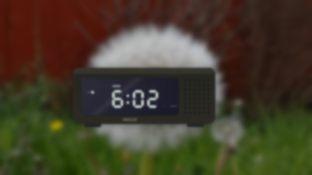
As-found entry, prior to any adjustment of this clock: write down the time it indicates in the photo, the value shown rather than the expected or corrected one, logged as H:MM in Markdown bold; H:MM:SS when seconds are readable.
**6:02**
